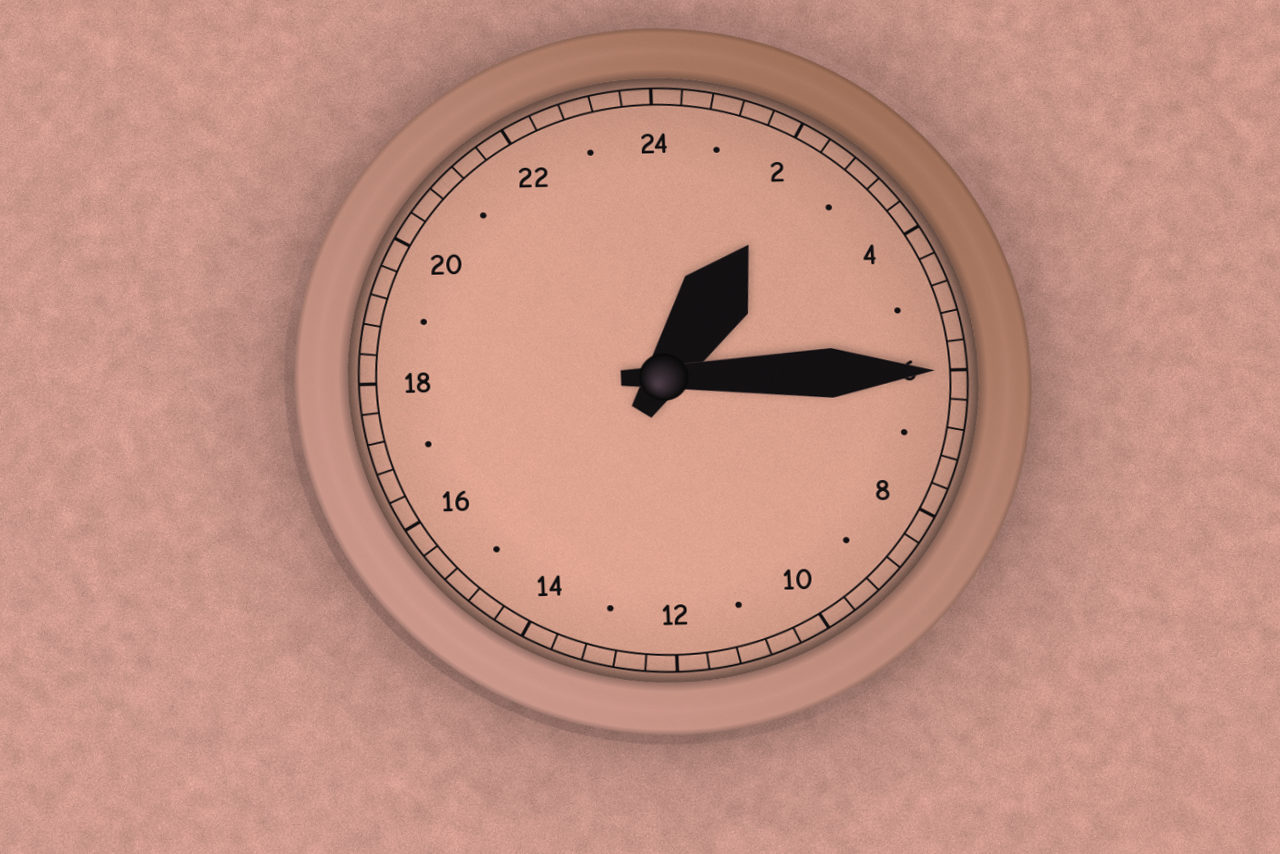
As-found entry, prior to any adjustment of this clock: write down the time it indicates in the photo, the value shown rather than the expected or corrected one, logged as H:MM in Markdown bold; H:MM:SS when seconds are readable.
**2:15**
